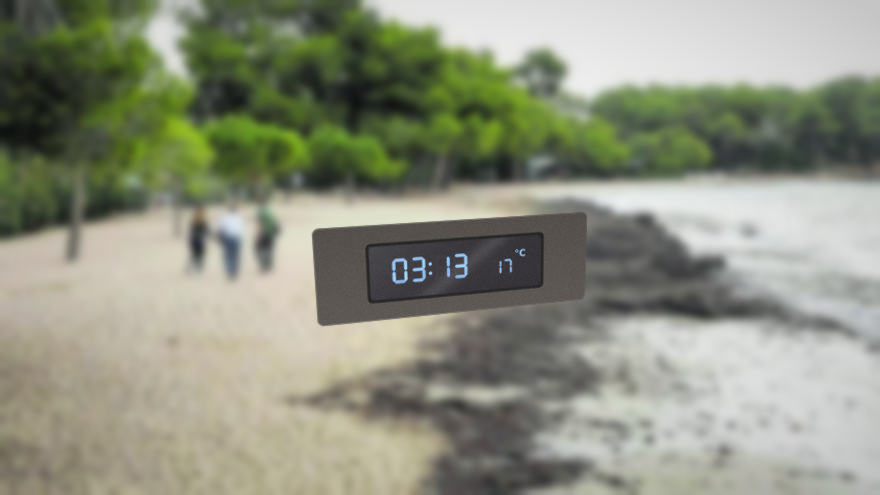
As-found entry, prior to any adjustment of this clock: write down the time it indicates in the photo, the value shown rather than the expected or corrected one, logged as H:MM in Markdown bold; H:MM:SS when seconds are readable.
**3:13**
